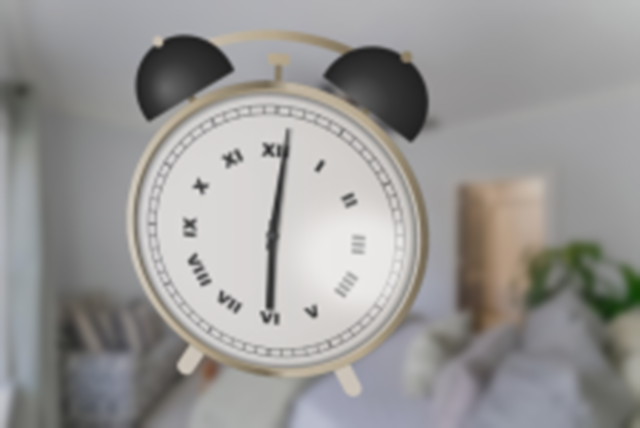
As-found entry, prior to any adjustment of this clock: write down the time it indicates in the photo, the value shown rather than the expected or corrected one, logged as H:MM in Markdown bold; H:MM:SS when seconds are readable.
**6:01**
